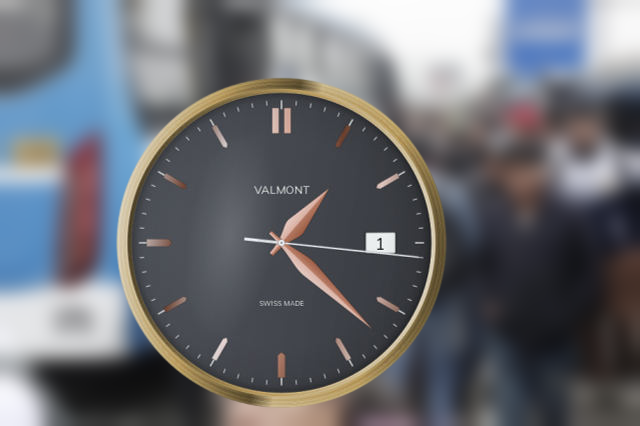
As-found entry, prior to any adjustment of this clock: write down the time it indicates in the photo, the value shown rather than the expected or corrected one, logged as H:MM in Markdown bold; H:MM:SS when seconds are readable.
**1:22:16**
